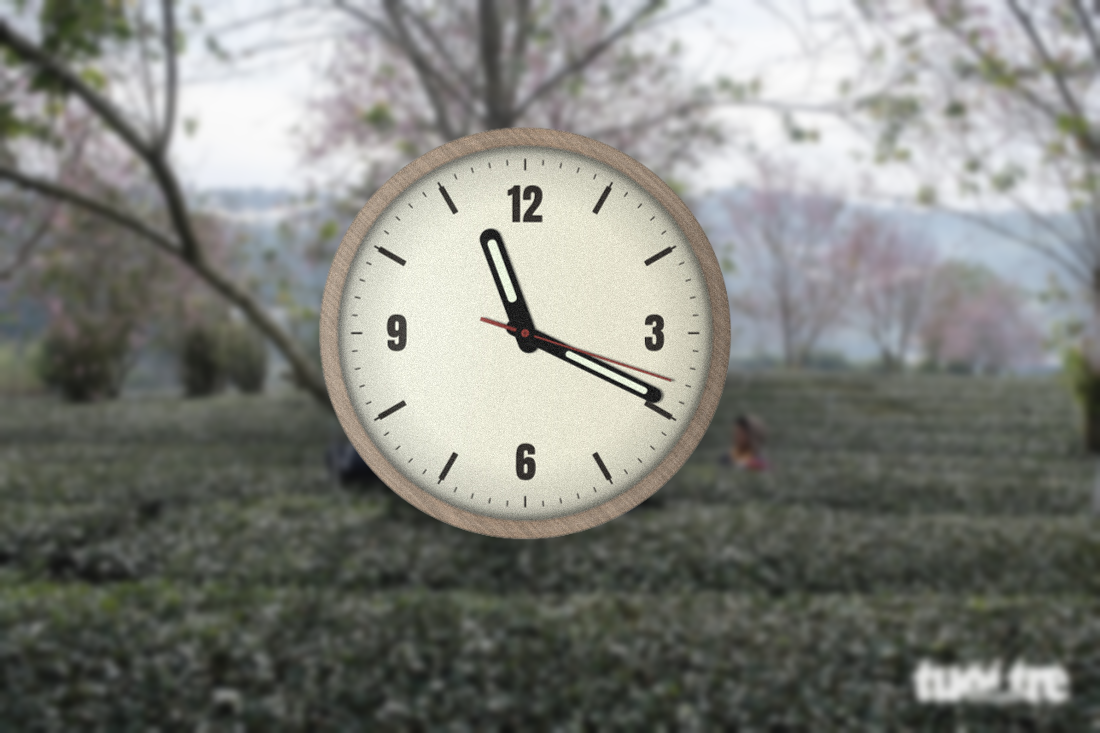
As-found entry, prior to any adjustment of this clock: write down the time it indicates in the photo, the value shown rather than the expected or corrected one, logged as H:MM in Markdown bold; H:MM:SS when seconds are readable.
**11:19:18**
